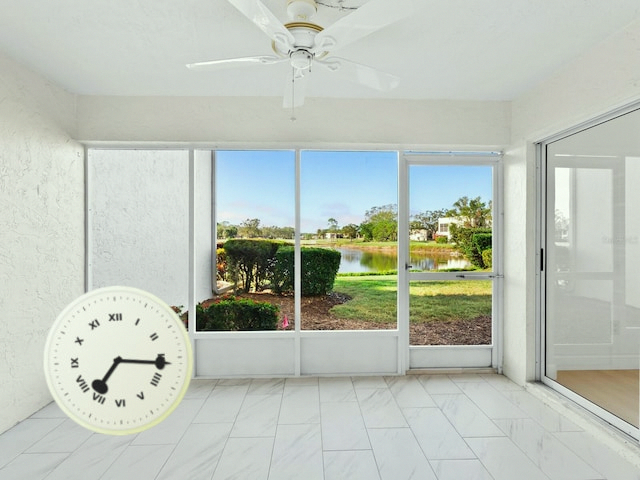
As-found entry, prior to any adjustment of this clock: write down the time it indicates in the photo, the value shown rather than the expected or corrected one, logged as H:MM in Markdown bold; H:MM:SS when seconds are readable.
**7:16**
